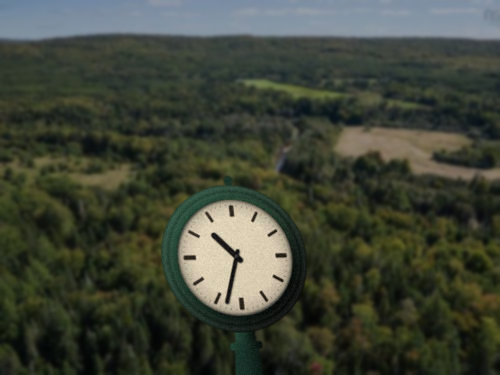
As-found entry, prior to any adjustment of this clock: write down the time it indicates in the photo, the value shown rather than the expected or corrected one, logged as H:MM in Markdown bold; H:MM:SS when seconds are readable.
**10:33**
